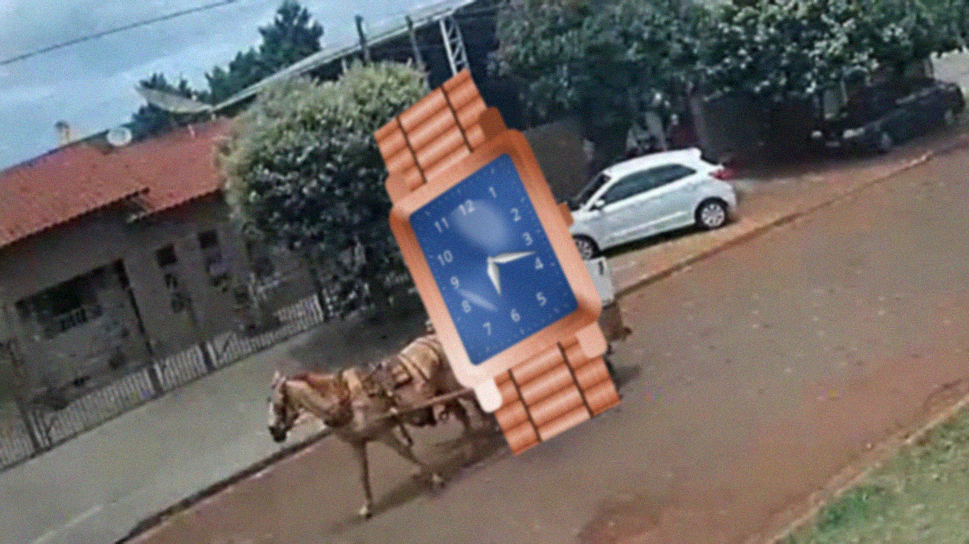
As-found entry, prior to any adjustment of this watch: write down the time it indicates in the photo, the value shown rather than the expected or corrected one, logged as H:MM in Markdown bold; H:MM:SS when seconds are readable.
**6:18**
